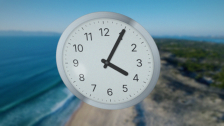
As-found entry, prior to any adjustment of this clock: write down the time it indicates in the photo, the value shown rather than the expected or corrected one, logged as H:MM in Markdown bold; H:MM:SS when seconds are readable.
**4:05**
